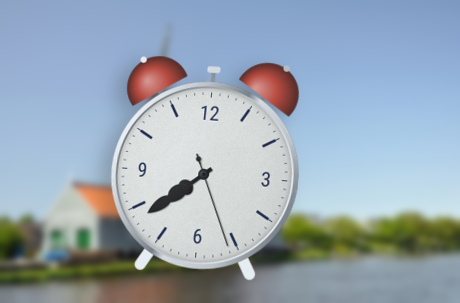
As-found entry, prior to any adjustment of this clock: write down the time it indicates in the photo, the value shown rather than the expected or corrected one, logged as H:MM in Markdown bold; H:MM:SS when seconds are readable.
**7:38:26**
